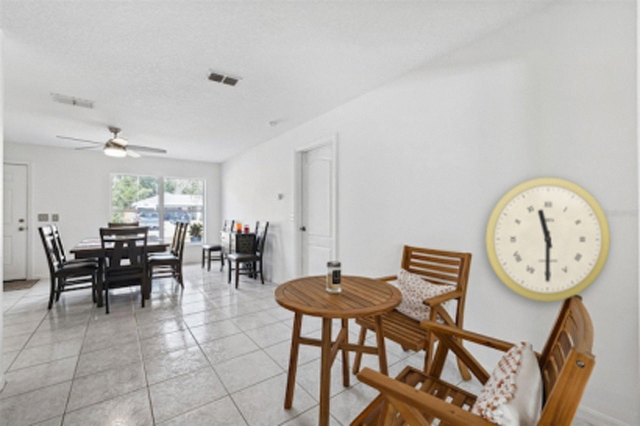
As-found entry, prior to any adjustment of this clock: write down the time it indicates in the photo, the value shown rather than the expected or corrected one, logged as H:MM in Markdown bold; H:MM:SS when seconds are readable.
**11:30**
